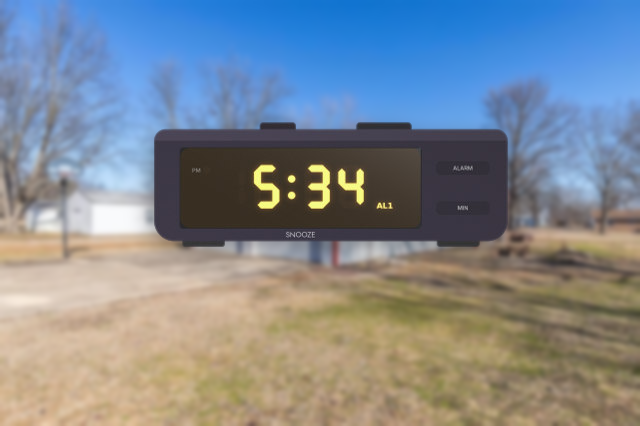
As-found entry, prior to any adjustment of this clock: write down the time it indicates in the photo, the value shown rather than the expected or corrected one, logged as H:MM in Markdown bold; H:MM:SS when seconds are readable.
**5:34**
